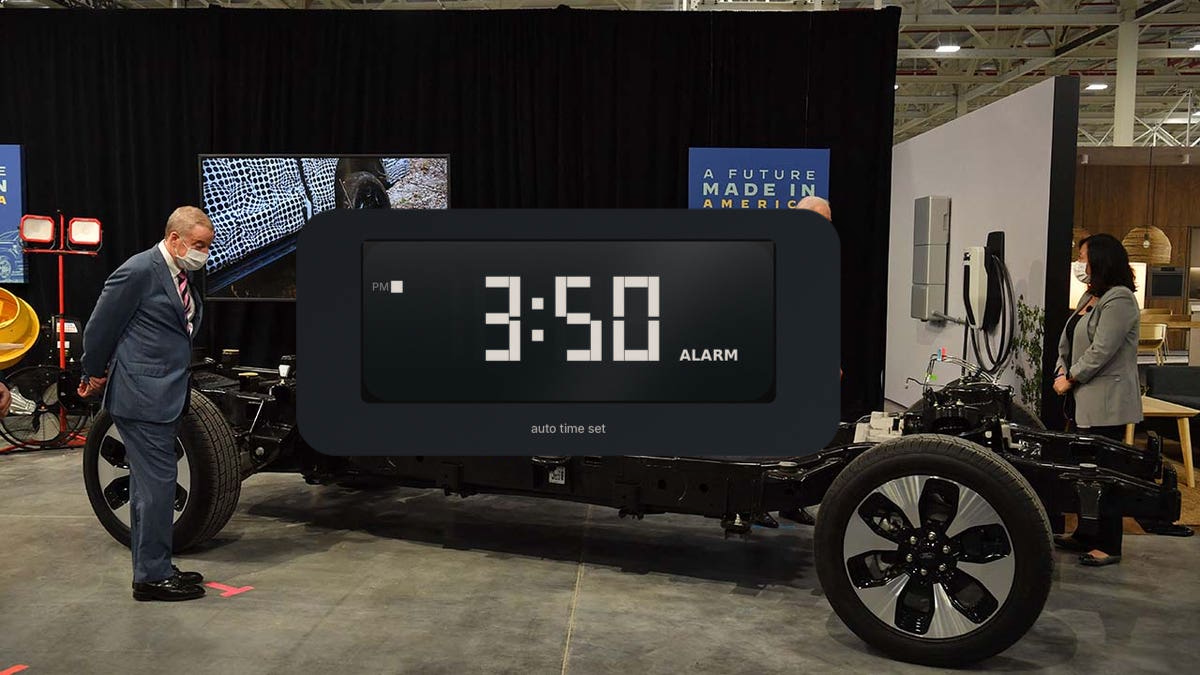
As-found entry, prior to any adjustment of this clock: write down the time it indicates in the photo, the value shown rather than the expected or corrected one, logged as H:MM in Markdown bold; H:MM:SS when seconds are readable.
**3:50**
